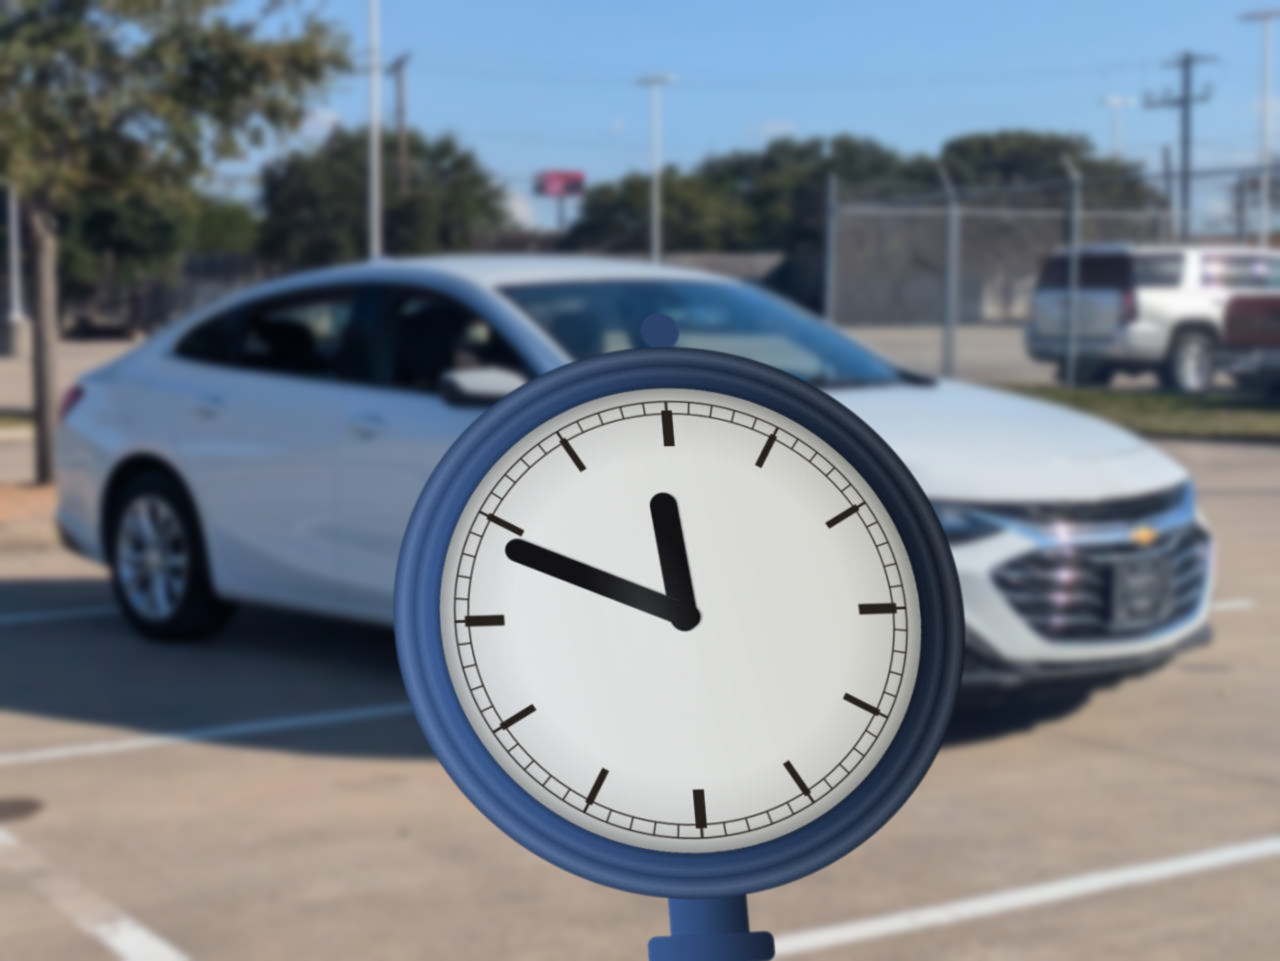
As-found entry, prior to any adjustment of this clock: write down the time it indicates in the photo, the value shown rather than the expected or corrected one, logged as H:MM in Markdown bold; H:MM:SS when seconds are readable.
**11:49**
